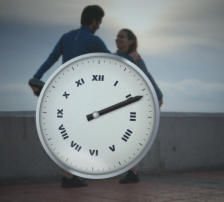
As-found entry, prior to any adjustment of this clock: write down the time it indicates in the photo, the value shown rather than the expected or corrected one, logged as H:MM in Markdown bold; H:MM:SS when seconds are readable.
**2:11**
